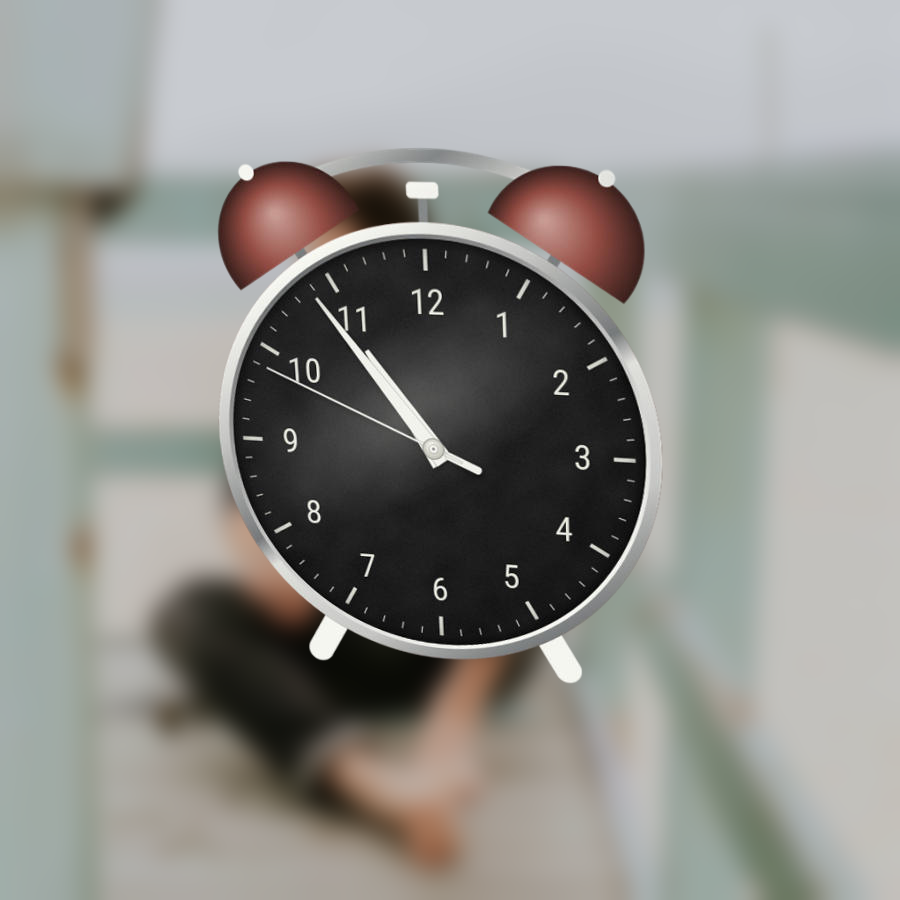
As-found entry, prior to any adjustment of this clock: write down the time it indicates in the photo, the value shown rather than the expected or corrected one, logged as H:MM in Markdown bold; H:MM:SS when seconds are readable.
**10:53:49**
